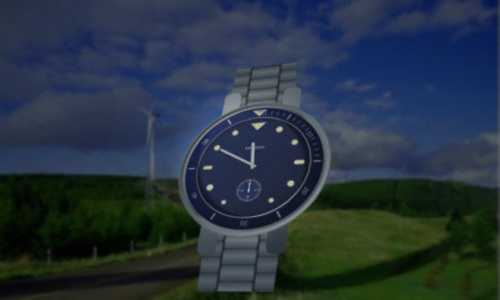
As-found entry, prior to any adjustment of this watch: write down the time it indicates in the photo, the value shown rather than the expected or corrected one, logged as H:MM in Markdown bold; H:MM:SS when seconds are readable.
**11:50**
